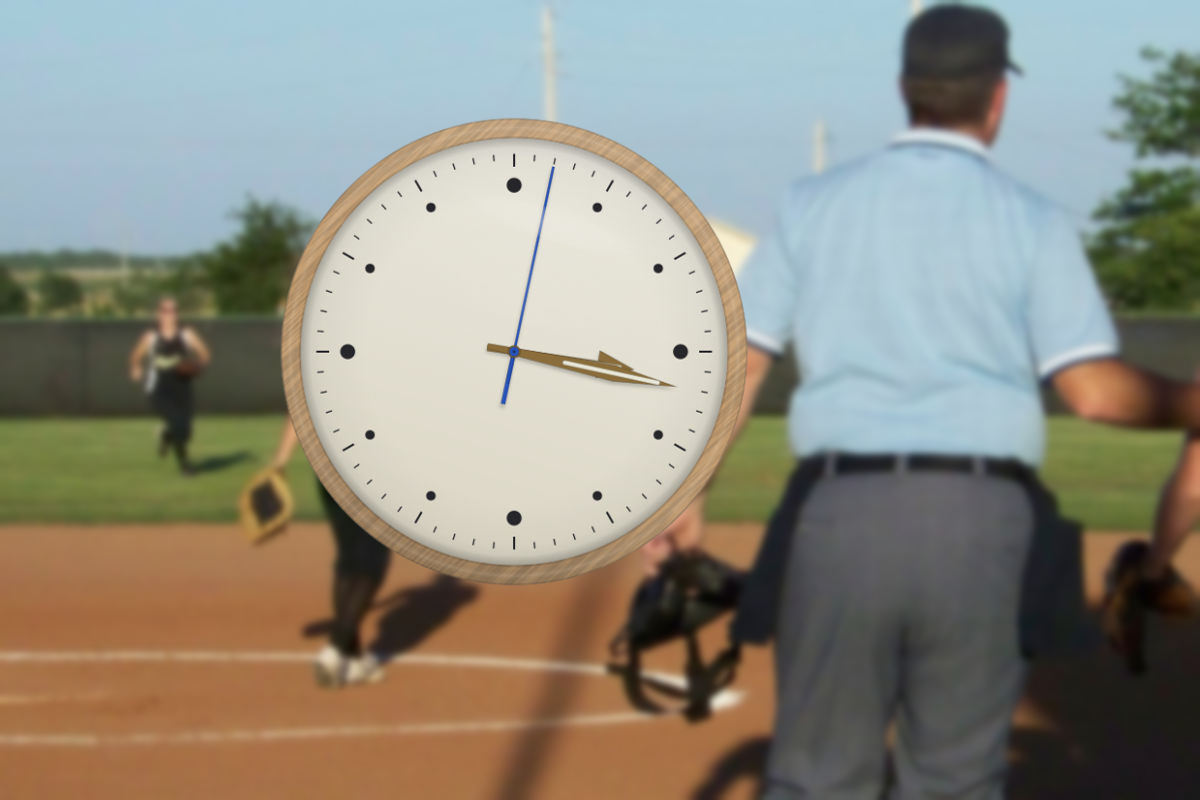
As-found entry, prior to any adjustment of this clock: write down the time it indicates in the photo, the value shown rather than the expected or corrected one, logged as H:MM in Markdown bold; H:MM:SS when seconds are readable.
**3:17:02**
